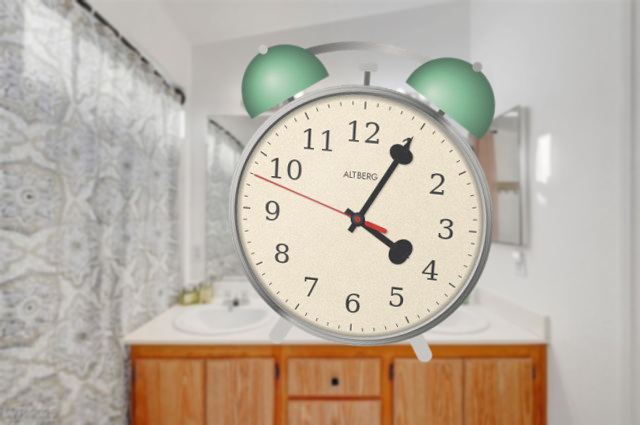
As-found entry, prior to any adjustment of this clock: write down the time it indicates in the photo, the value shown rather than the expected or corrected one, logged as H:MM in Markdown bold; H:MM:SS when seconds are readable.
**4:04:48**
